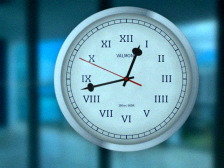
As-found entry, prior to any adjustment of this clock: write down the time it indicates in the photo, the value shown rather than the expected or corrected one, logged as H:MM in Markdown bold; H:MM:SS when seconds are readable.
**12:42:49**
